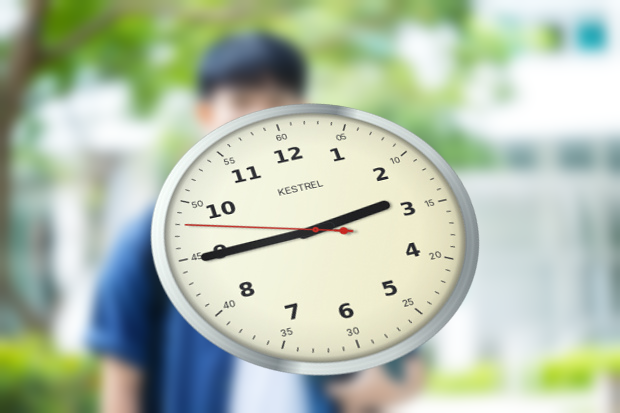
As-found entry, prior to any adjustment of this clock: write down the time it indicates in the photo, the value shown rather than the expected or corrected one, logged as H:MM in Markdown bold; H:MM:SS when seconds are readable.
**2:44:48**
